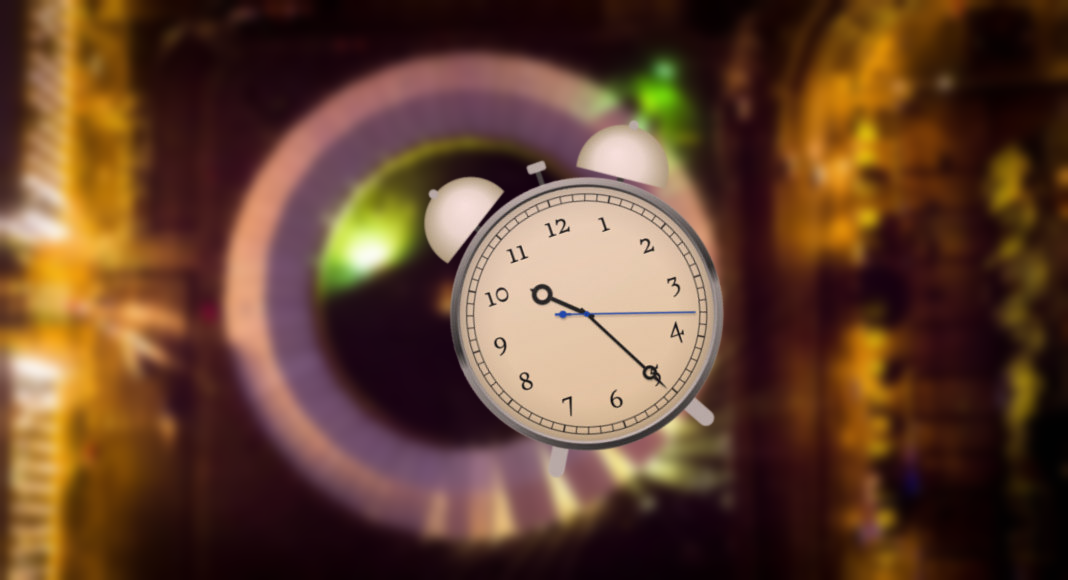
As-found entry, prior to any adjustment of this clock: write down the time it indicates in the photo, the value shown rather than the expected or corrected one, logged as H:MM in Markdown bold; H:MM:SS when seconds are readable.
**10:25:18**
